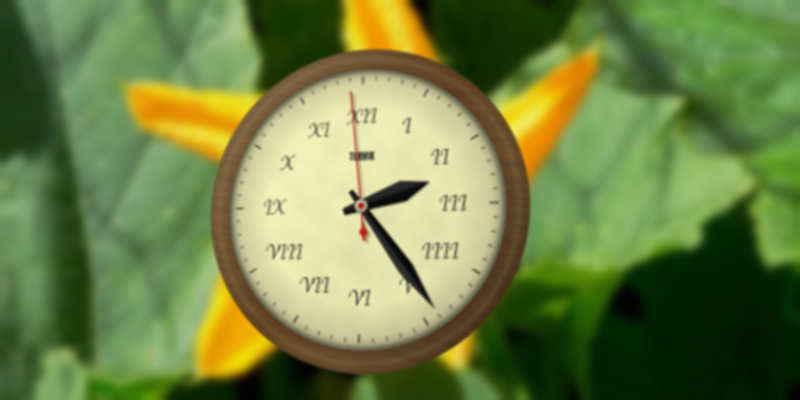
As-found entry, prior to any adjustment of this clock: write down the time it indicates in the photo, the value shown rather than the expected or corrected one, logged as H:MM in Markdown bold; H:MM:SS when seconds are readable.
**2:23:59**
